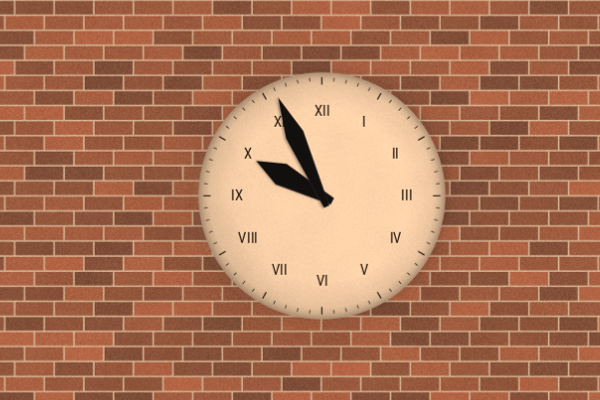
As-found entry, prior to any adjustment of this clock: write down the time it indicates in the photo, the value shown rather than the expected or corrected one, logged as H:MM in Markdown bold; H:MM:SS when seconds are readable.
**9:56**
